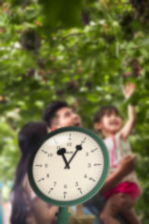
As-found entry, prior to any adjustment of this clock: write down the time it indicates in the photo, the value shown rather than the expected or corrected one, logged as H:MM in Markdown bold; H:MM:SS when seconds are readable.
**11:05**
